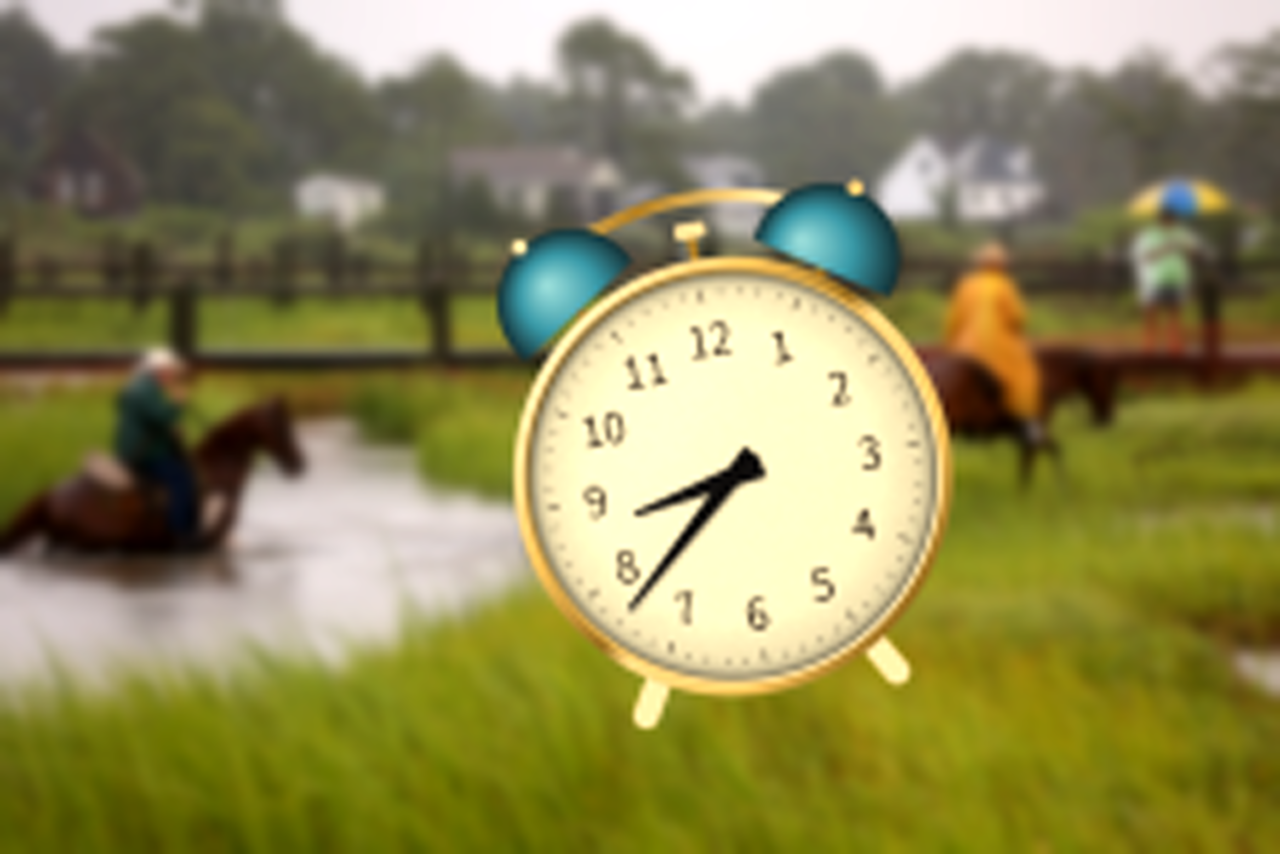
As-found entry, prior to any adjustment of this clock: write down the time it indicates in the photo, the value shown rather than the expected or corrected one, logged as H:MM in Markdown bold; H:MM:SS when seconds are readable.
**8:38**
